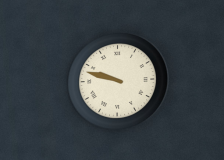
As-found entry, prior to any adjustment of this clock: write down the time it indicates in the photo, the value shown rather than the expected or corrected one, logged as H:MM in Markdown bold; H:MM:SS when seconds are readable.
**9:48**
